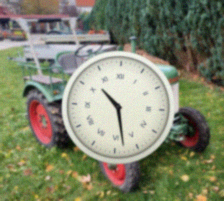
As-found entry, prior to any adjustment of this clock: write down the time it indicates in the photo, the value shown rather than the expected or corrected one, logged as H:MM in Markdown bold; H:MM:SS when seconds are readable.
**10:28**
